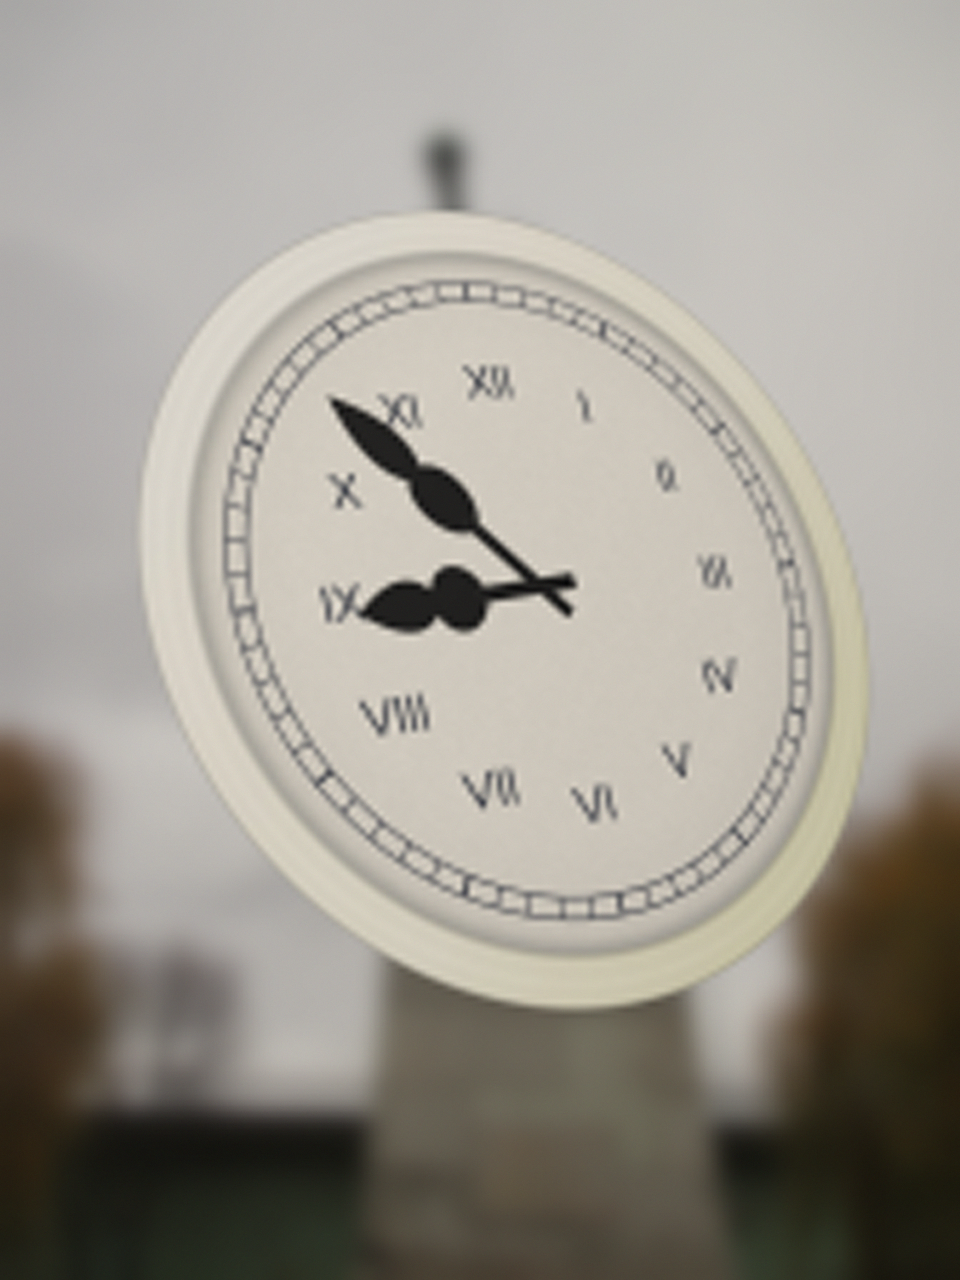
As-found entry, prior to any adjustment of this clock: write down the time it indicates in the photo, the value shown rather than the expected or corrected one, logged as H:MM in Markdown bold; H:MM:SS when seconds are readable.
**8:53**
